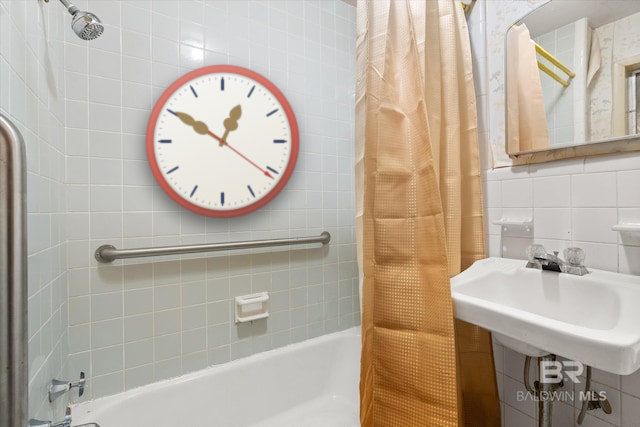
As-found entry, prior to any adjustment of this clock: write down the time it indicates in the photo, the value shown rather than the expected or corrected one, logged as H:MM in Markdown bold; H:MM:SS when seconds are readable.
**12:50:21**
